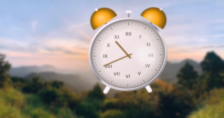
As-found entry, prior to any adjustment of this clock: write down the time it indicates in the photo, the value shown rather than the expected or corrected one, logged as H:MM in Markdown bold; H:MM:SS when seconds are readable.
**10:41**
